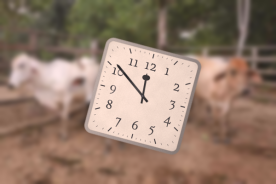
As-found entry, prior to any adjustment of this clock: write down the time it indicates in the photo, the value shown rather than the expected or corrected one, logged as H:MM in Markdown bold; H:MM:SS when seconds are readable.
**11:51**
